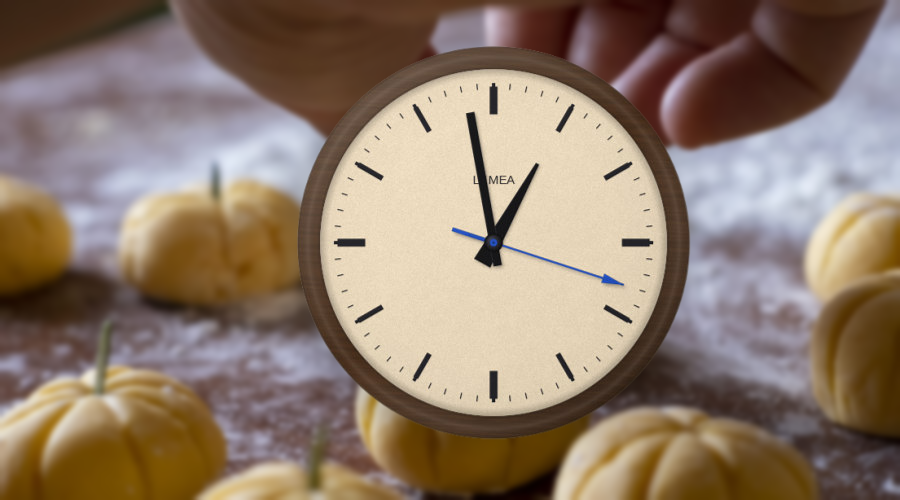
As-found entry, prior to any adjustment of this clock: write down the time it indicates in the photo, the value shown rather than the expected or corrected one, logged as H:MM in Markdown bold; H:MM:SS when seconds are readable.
**12:58:18**
